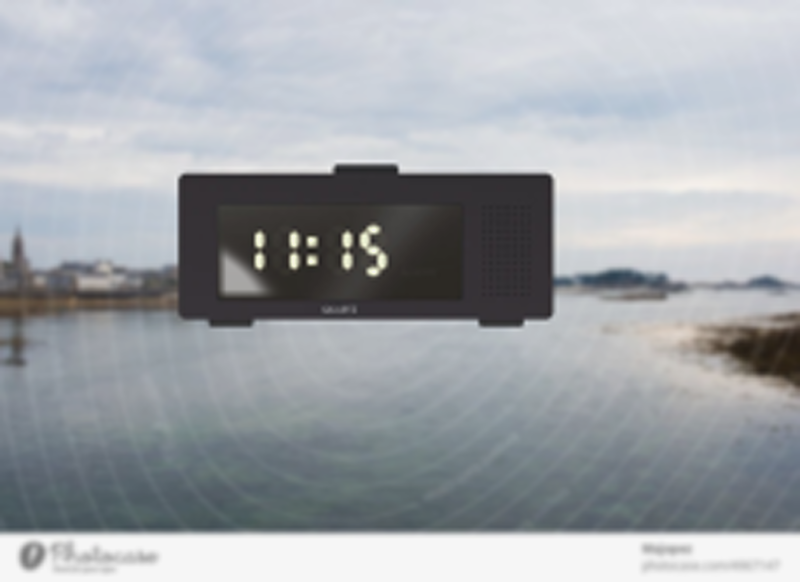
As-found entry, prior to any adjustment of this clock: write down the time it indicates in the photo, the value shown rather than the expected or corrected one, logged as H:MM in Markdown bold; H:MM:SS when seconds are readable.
**11:15**
